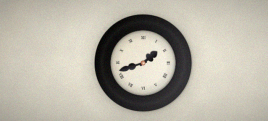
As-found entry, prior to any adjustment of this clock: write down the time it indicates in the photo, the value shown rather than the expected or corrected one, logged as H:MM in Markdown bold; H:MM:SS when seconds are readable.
**1:42**
